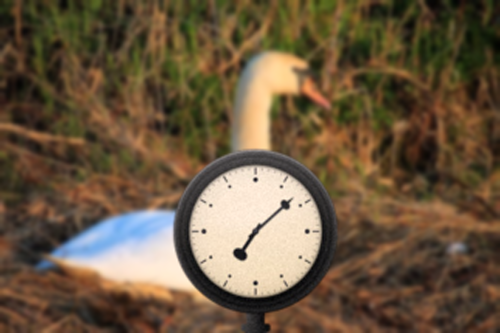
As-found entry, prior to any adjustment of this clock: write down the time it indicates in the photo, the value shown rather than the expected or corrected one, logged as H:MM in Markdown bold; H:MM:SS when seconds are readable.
**7:08**
